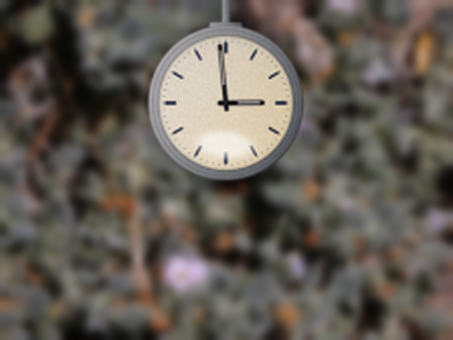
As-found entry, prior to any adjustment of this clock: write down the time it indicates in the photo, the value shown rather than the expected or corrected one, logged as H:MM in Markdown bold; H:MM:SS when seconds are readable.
**2:59**
